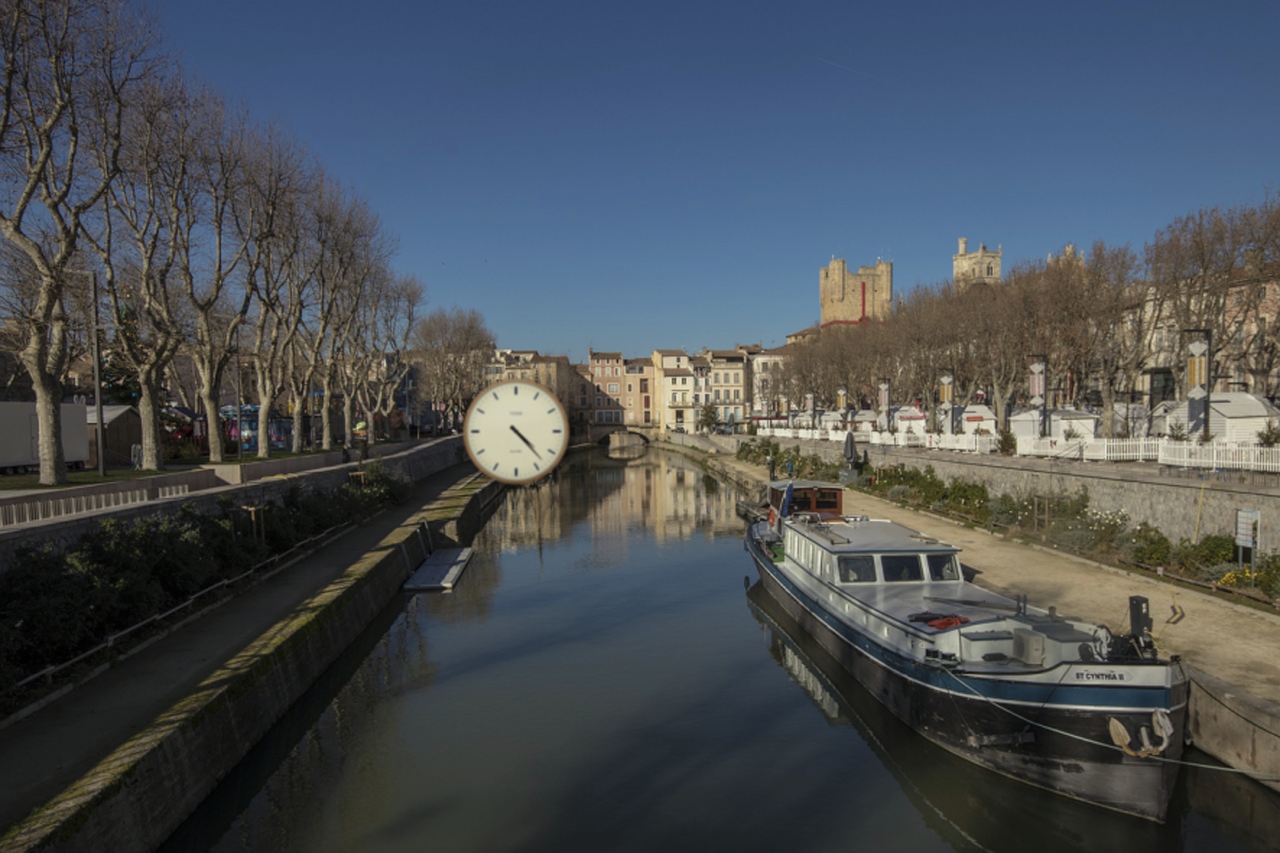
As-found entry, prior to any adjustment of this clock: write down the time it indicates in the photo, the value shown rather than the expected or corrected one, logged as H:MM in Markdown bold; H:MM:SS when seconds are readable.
**4:23**
